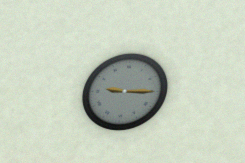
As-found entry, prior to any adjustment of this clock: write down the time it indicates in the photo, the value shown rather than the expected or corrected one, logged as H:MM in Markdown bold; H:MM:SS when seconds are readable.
**9:15**
